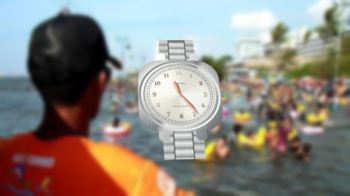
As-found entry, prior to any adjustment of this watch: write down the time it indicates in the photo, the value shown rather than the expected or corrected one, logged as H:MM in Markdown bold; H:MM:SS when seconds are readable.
**11:24**
